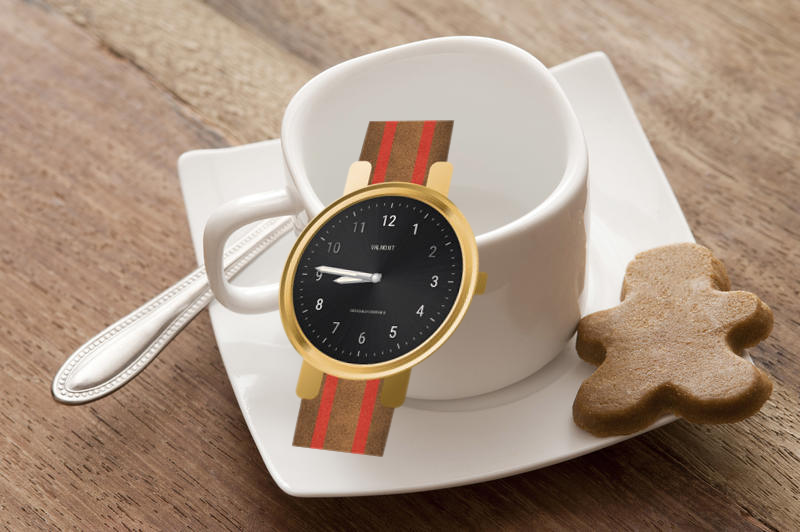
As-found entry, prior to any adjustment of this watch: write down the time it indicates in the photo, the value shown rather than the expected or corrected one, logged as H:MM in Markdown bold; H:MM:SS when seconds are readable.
**8:46**
